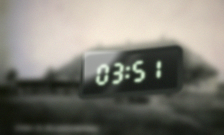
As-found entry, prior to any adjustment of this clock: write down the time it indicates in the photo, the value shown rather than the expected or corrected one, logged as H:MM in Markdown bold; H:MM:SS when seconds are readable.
**3:51**
